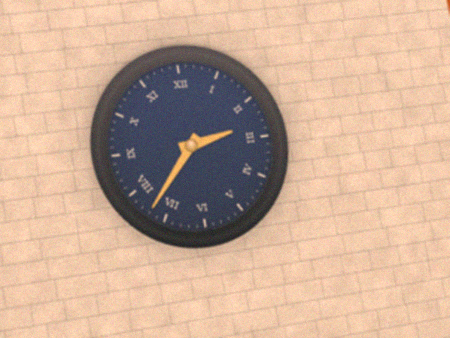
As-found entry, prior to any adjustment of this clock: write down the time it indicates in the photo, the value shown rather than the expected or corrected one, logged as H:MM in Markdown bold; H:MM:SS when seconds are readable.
**2:37**
